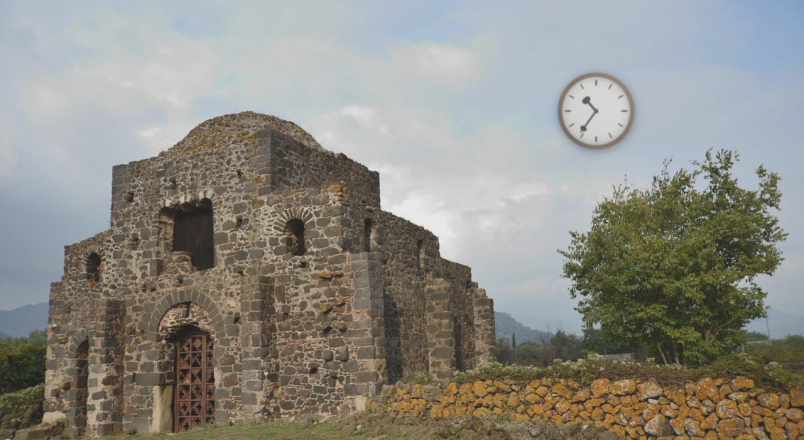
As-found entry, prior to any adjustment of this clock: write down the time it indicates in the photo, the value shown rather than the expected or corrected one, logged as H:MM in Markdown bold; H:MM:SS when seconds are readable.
**10:36**
